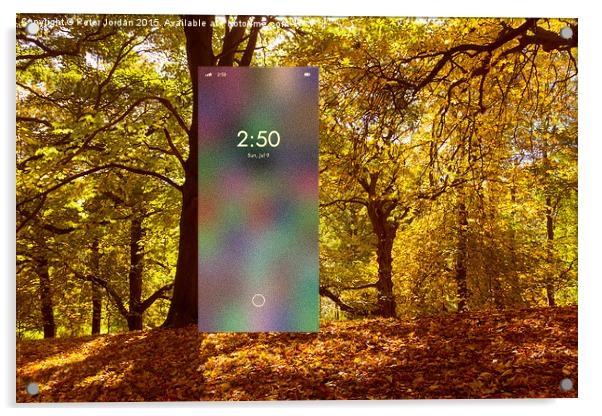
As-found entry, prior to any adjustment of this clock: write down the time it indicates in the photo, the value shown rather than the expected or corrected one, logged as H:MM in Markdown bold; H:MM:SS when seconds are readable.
**2:50**
